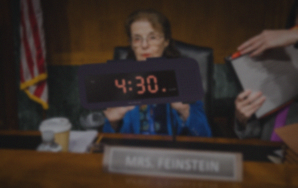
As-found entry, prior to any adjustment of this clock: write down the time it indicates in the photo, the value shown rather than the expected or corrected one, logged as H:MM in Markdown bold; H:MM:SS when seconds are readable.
**4:30**
